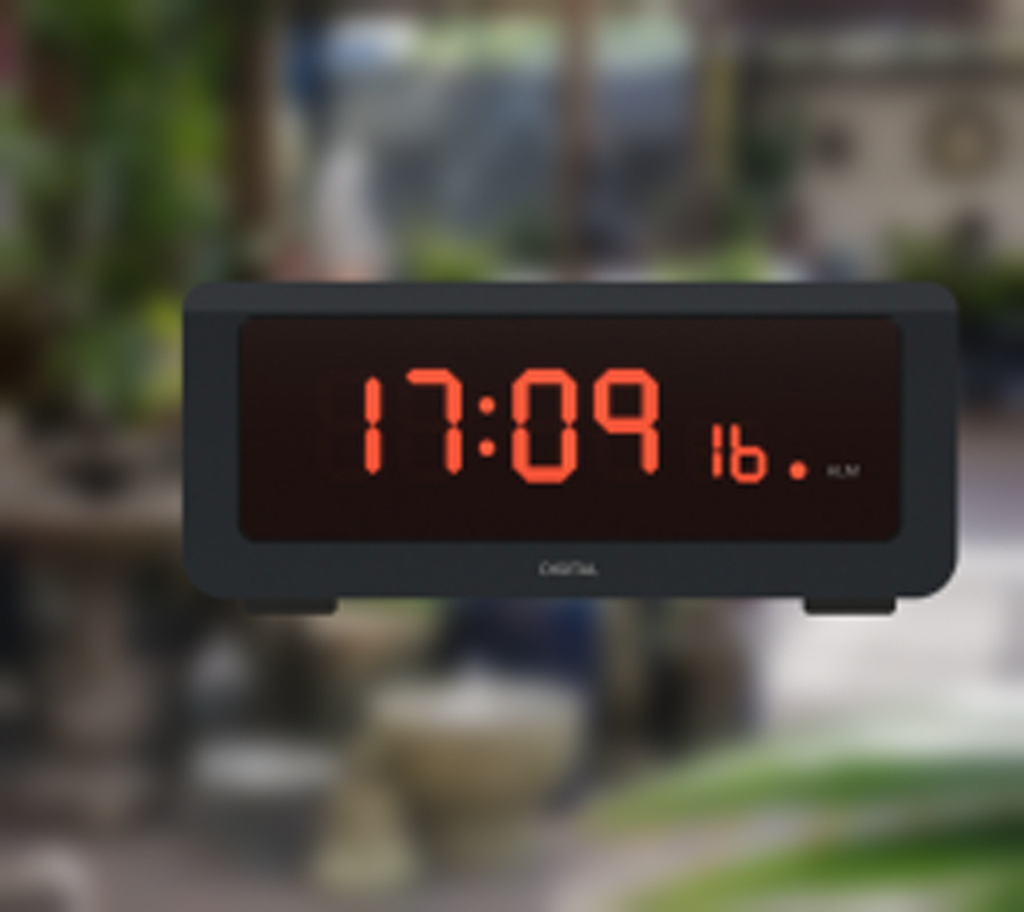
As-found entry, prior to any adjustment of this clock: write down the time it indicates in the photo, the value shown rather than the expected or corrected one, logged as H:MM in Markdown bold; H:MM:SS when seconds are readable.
**17:09:16**
